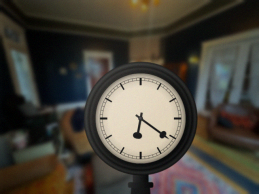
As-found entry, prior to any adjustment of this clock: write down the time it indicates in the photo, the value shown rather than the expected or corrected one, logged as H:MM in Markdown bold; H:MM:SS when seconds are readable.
**6:21**
